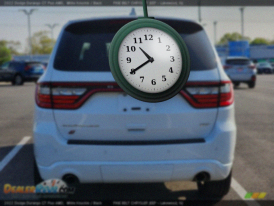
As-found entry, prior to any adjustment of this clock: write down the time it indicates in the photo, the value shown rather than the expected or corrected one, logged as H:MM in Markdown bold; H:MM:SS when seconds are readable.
**10:40**
